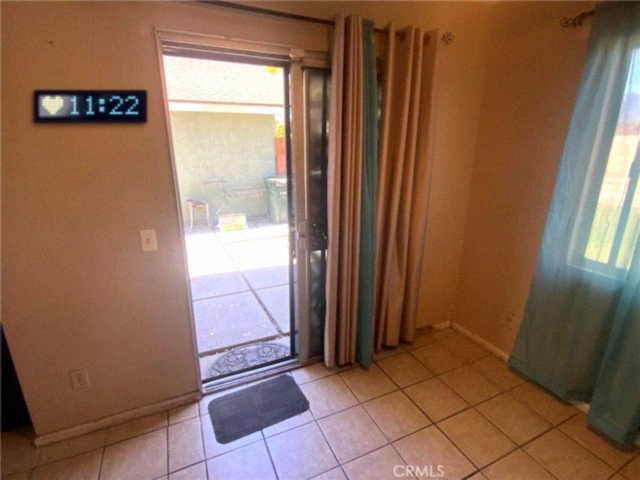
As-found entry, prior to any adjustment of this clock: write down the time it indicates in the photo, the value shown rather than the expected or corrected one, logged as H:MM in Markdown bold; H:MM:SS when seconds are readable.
**11:22**
